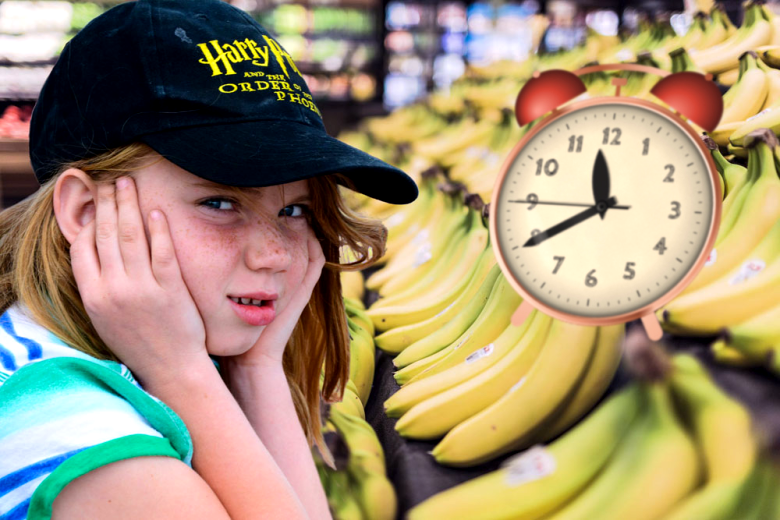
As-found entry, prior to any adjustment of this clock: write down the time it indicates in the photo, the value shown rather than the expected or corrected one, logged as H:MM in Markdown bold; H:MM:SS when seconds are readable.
**11:39:45**
